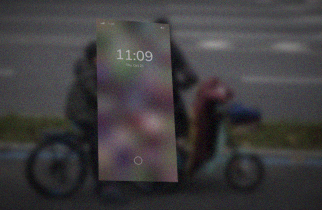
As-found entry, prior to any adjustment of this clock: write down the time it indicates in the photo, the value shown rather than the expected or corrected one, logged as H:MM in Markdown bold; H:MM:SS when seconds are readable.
**11:09**
